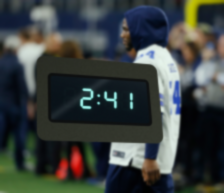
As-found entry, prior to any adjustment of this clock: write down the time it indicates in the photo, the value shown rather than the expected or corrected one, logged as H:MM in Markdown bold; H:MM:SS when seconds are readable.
**2:41**
